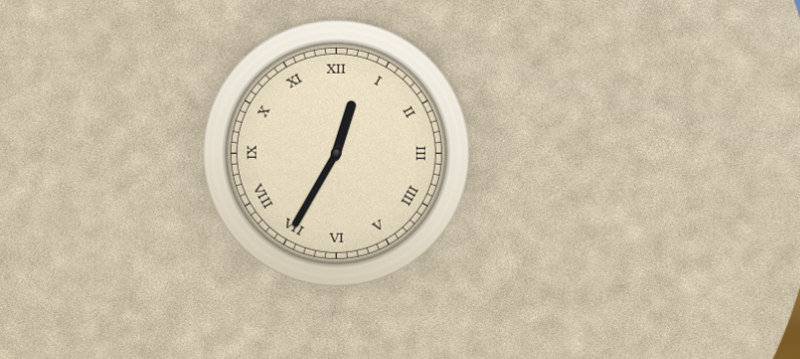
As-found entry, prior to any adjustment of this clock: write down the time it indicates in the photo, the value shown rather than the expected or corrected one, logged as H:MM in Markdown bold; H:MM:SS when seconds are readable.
**12:35**
